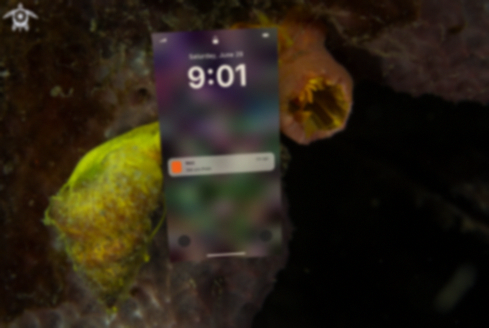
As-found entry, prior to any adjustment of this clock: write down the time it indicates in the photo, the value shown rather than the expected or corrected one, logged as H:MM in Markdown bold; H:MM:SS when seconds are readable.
**9:01**
